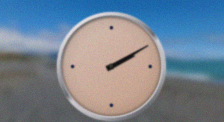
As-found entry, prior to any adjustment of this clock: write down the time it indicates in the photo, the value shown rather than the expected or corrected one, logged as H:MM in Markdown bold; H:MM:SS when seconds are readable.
**2:10**
